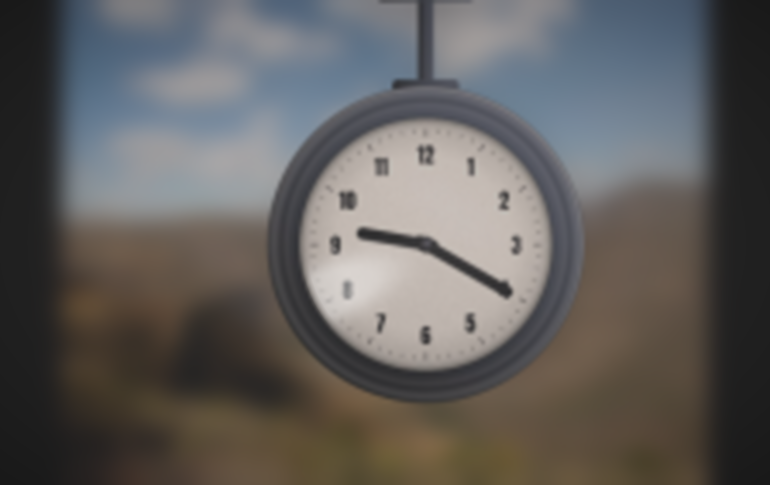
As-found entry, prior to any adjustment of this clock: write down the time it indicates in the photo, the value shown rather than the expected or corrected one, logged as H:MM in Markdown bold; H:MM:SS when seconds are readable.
**9:20**
